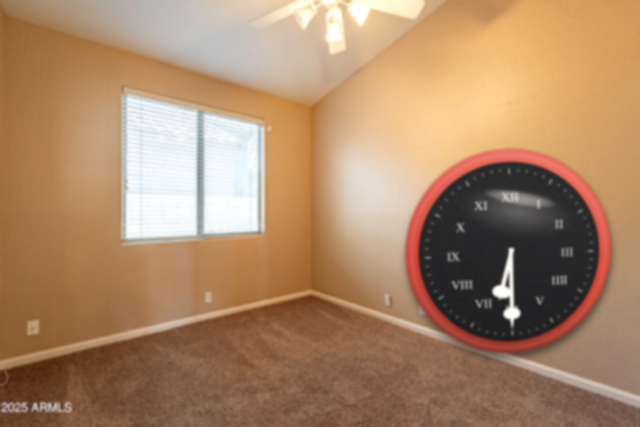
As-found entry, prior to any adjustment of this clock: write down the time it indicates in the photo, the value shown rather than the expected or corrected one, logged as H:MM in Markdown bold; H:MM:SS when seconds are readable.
**6:30**
